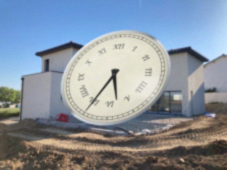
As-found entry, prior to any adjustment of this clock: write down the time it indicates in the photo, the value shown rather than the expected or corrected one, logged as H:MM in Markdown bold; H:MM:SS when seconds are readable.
**5:35**
